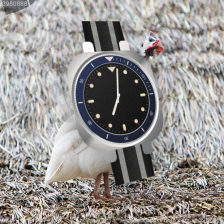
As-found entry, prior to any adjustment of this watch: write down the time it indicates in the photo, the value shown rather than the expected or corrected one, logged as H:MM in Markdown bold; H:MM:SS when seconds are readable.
**7:02**
